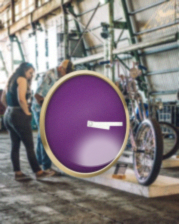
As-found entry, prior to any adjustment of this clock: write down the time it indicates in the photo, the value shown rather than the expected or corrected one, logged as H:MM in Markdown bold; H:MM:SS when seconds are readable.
**3:15**
